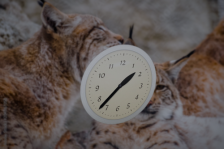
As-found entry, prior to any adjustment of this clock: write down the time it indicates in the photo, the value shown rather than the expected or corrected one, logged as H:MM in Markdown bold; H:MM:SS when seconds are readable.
**1:37**
